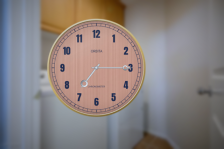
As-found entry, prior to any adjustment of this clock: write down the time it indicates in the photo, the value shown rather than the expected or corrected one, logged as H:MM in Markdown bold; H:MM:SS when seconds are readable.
**7:15**
